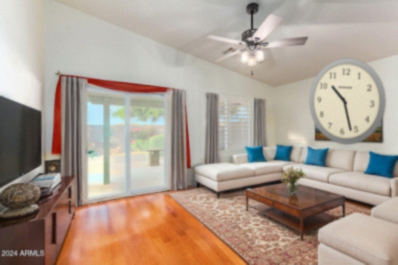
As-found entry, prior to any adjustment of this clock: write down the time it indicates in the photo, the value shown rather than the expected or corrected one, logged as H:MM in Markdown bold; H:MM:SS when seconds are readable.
**10:27**
